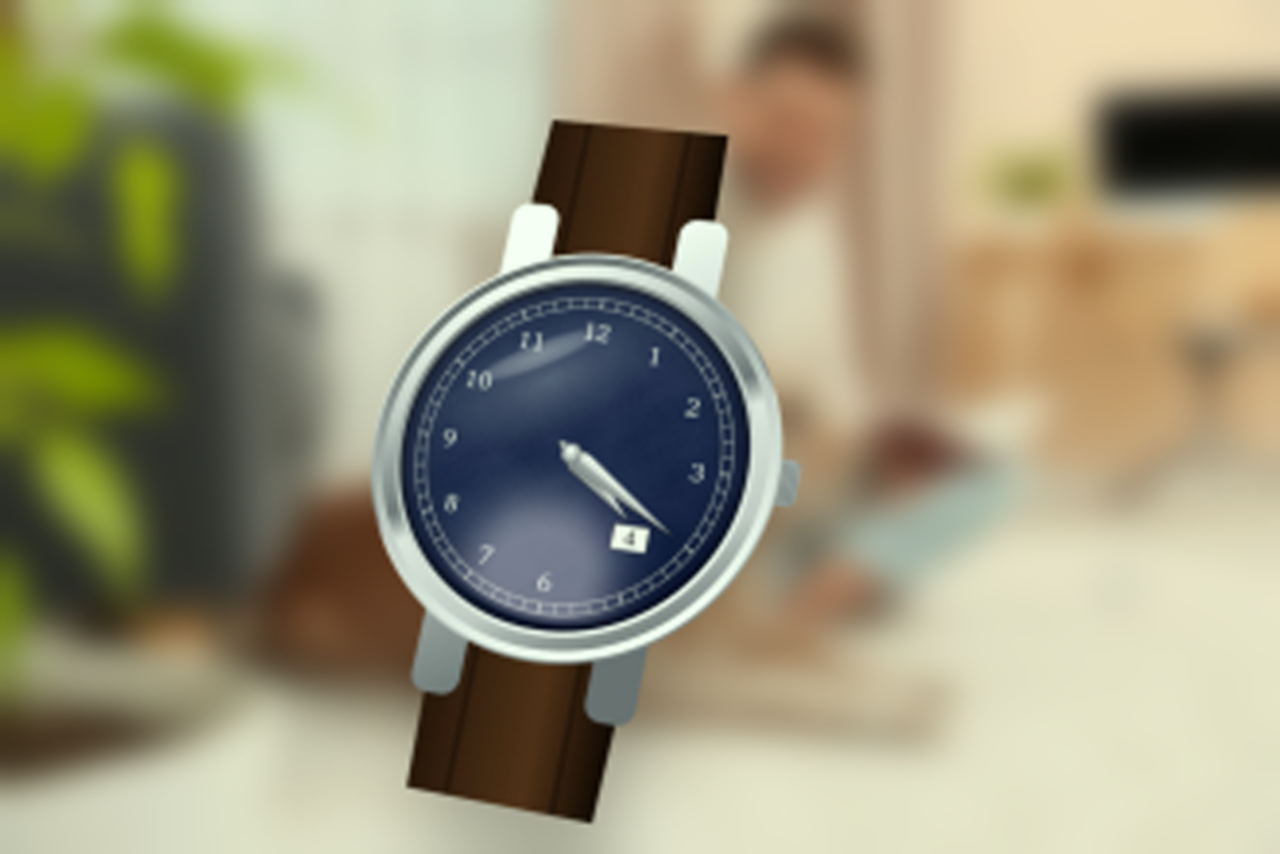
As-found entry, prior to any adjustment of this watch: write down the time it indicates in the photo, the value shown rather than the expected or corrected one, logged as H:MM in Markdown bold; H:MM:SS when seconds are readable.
**4:20**
